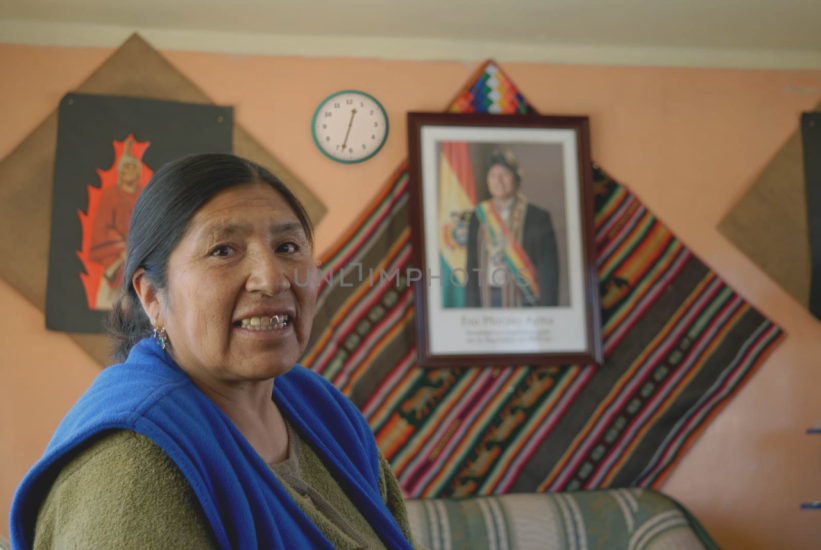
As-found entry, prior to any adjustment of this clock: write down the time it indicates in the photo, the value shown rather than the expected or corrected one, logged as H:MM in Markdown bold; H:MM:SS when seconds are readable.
**12:33**
